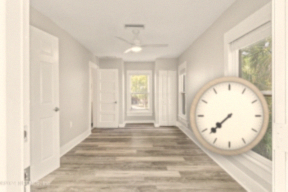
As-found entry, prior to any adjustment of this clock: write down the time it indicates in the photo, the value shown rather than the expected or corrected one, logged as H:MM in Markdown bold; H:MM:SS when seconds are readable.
**7:38**
